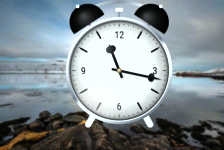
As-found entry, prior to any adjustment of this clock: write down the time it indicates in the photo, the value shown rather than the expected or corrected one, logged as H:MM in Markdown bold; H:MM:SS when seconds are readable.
**11:17**
